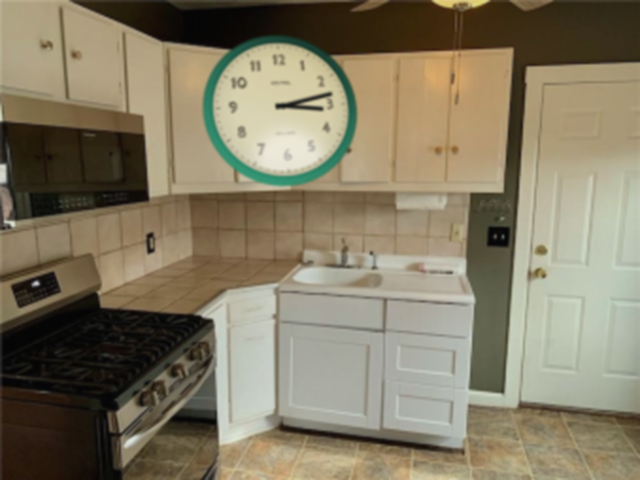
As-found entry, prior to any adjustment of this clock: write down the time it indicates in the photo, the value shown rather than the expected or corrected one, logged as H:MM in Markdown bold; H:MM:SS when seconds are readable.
**3:13**
